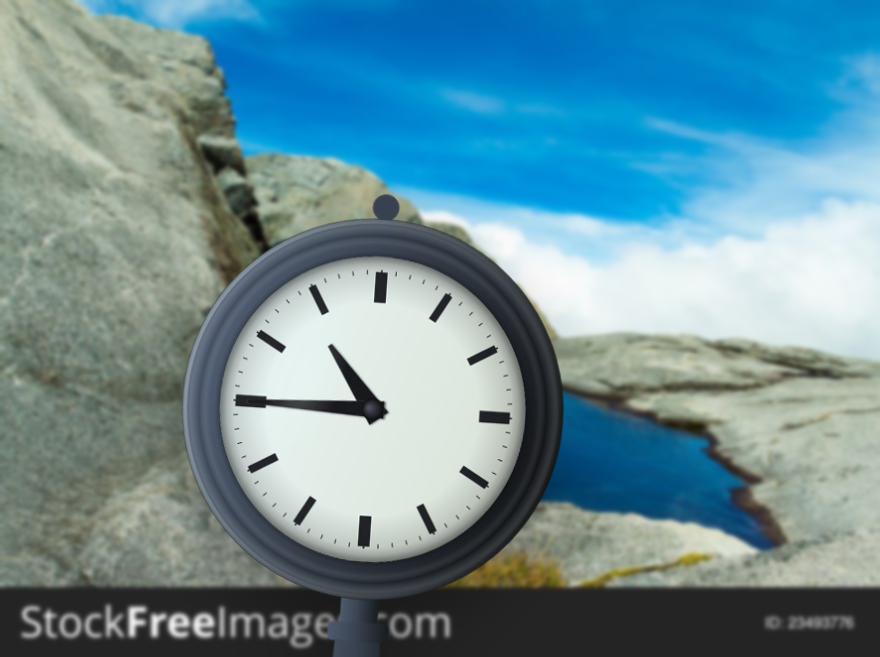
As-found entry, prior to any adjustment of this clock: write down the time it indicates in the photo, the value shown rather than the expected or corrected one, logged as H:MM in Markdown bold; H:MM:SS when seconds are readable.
**10:45**
